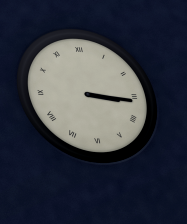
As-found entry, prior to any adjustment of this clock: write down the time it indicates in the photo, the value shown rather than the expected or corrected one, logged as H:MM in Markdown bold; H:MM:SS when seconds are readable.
**3:16**
